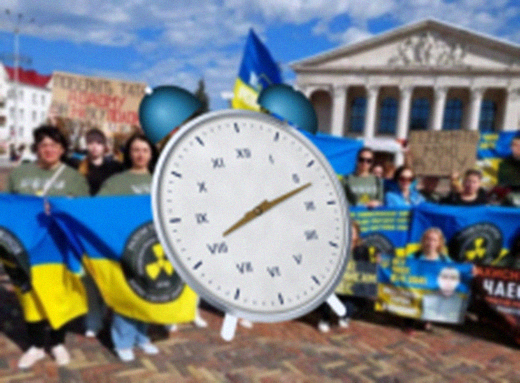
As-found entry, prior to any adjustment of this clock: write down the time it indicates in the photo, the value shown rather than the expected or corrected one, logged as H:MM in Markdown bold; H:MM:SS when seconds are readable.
**8:12**
